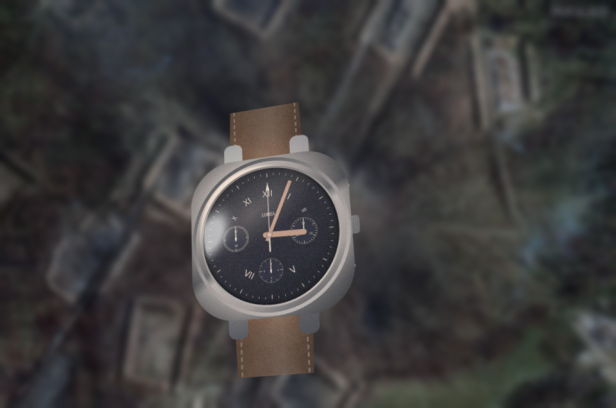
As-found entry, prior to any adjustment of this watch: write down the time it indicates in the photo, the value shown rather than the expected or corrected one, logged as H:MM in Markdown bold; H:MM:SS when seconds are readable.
**3:04**
